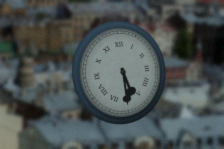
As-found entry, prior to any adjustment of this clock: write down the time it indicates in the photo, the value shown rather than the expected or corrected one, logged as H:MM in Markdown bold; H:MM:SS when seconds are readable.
**5:30**
